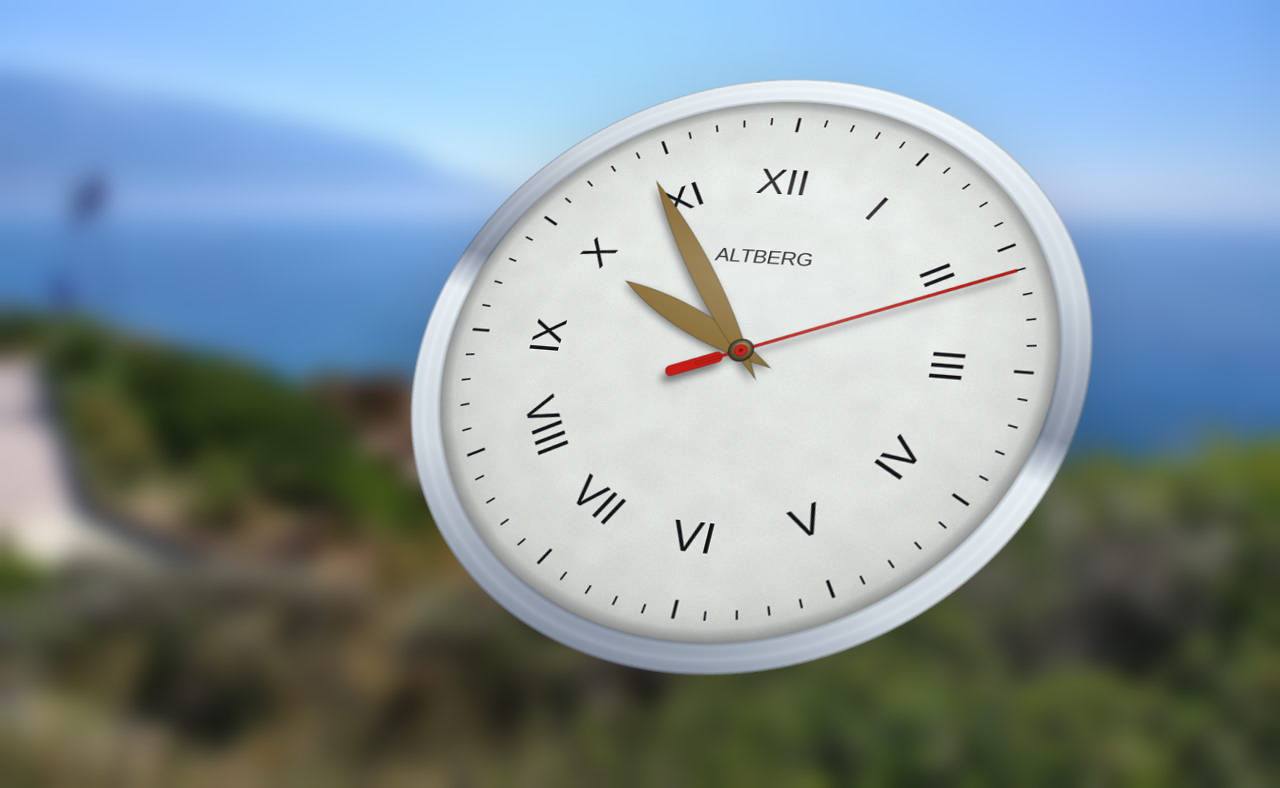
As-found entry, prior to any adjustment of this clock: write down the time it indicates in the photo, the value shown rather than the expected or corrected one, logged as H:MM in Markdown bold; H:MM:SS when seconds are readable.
**9:54:11**
